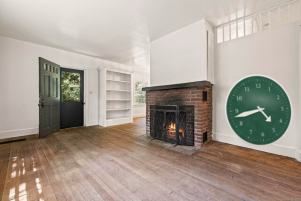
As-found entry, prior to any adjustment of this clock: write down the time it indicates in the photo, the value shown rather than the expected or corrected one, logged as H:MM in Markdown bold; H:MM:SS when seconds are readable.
**4:43**
